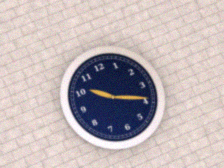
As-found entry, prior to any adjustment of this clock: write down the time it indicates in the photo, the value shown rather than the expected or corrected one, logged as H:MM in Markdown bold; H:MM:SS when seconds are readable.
**10:19**
